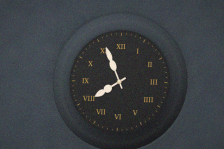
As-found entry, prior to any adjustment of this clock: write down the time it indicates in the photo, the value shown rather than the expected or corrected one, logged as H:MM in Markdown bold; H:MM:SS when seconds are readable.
**7:56**
